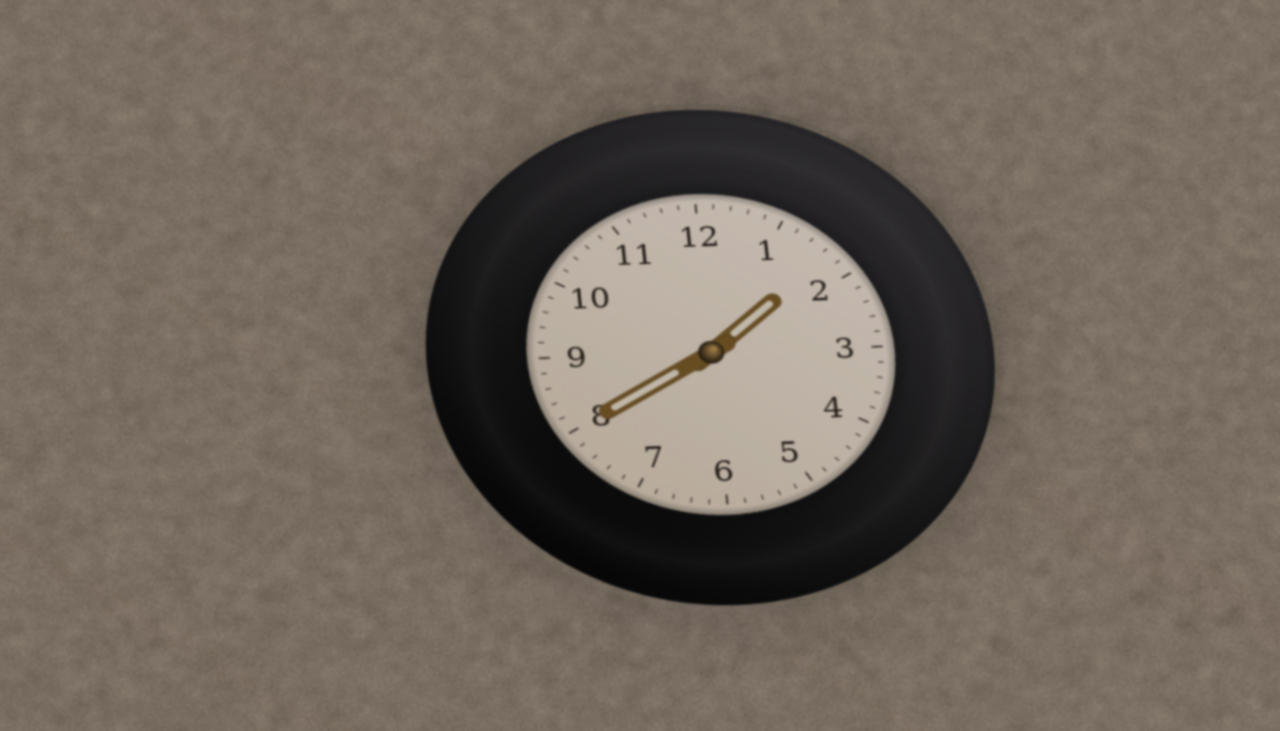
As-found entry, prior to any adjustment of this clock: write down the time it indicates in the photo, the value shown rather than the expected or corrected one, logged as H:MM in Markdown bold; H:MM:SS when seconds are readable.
**1:40**
